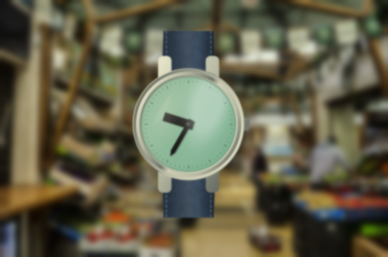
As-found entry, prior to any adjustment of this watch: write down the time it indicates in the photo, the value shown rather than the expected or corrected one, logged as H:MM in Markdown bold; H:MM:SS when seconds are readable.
**9:35**
